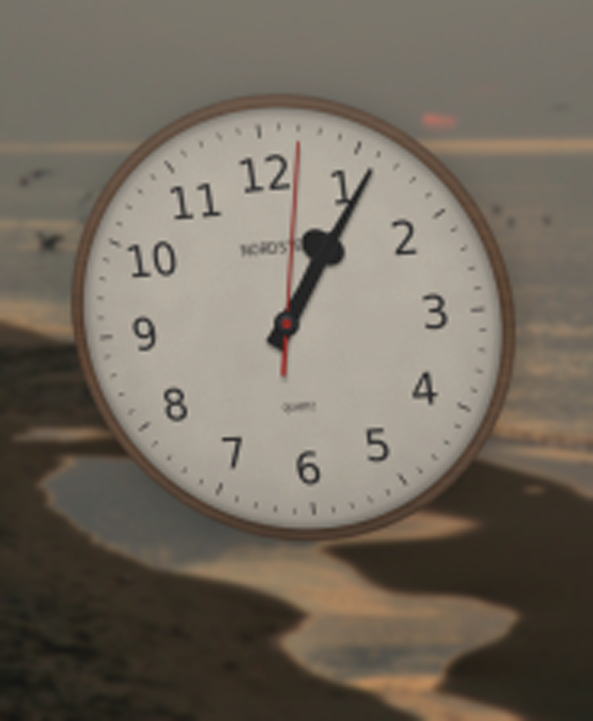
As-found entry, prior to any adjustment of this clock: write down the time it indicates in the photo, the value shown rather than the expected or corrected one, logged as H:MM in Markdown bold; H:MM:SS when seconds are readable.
**1:06:02**
